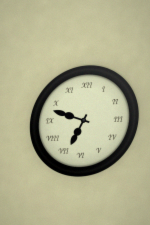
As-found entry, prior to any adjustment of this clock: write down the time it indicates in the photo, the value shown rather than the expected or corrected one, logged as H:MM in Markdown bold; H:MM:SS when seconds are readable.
**6:48**
